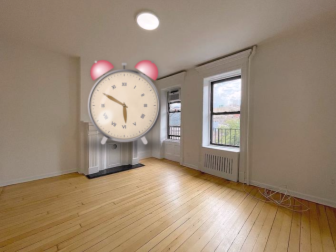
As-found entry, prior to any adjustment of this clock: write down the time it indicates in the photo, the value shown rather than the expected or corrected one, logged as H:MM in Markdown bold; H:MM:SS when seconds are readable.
**5:50**
